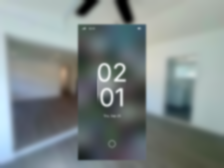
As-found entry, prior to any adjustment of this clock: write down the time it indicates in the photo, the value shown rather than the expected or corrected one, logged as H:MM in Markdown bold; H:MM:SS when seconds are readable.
**2:01**
